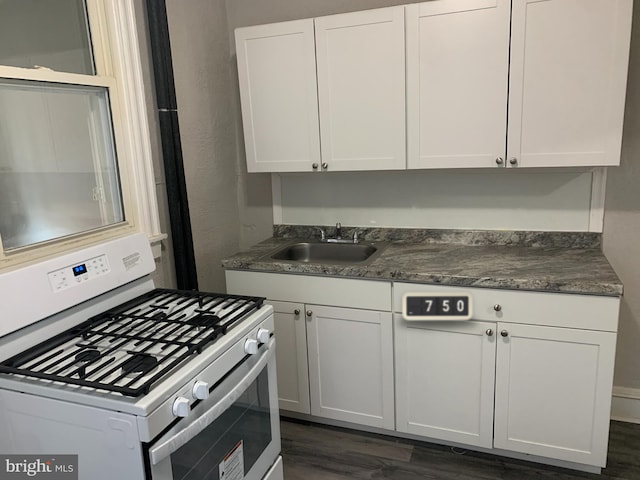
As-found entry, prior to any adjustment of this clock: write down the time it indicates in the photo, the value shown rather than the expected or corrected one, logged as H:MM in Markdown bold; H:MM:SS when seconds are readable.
**7:50**
